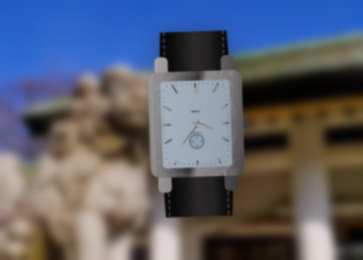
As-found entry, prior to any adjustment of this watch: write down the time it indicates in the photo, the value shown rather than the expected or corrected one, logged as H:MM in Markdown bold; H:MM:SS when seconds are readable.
**3:36**
